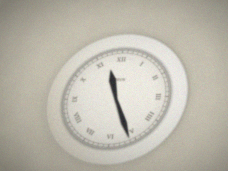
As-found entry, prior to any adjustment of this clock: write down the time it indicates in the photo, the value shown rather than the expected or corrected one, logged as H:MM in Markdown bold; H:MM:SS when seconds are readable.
**11:26**
